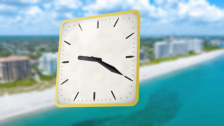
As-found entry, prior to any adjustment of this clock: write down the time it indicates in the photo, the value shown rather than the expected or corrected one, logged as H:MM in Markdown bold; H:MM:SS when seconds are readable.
**9:20**
